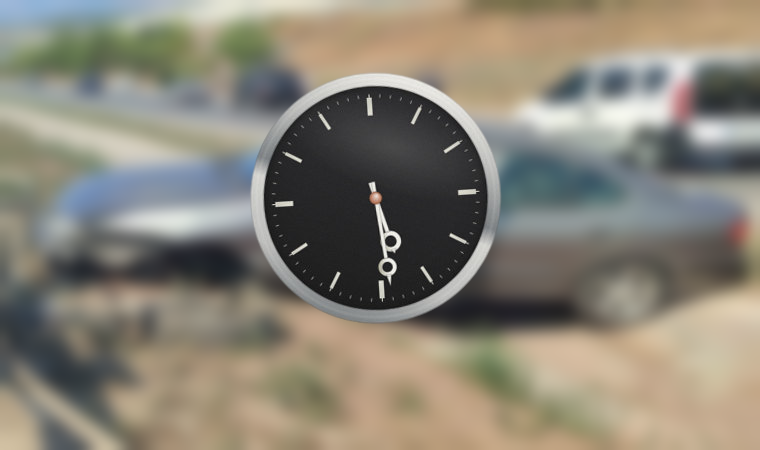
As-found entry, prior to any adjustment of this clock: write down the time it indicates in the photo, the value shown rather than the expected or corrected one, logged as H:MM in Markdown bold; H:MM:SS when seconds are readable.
**5:29**
